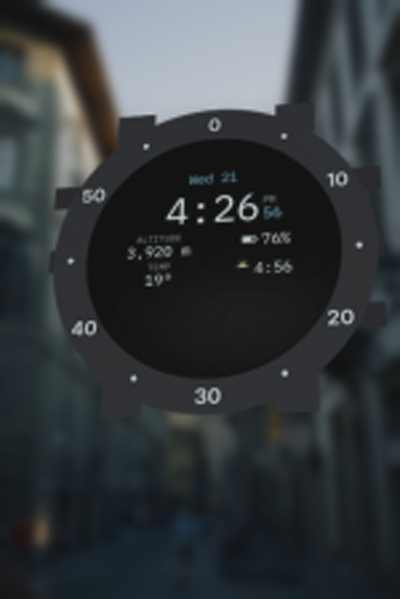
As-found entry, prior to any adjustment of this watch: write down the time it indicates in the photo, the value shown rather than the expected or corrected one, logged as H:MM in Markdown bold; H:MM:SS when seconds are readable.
**4:26**
